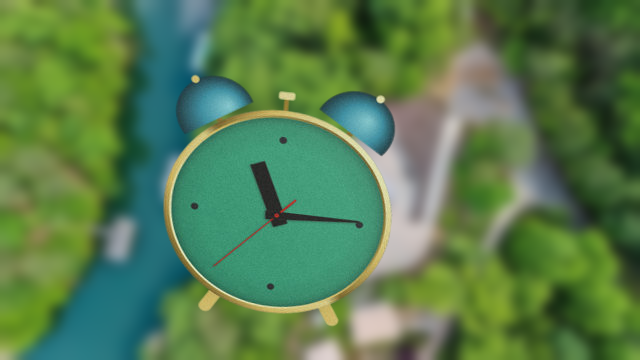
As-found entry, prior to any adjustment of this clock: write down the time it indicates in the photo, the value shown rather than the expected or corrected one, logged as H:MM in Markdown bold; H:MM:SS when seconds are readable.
**11:14:37**
